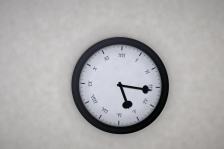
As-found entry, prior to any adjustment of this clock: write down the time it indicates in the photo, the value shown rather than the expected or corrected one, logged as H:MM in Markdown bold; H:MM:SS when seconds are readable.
**5:16**
